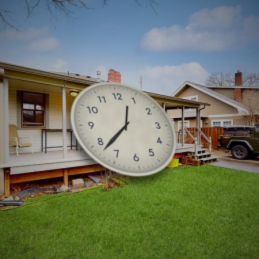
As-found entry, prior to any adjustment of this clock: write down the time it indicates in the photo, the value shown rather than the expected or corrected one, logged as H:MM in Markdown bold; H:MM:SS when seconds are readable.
**12:38**
